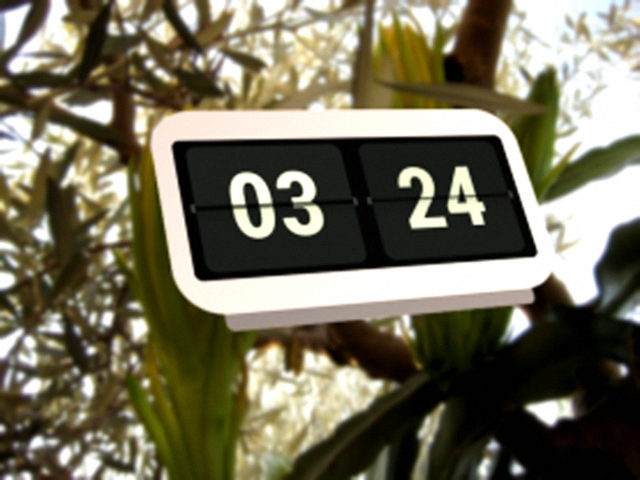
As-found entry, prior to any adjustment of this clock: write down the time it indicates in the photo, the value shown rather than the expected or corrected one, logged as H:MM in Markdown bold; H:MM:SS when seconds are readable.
**3:24**
